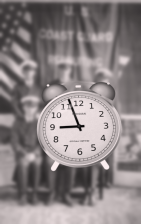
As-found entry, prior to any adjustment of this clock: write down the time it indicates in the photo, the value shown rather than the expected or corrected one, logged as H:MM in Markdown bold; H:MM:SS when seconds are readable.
**8:57**
